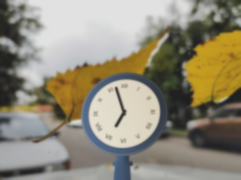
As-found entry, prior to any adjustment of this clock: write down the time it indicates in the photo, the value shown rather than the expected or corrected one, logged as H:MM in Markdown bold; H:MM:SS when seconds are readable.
**6:57**
